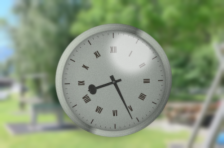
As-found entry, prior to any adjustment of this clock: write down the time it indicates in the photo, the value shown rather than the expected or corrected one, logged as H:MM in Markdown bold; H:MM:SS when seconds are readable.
**8:26**
